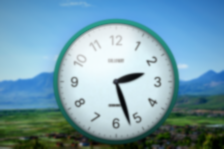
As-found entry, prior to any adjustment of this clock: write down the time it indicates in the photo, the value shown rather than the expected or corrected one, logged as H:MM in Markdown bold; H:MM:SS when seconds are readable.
**2:27**
